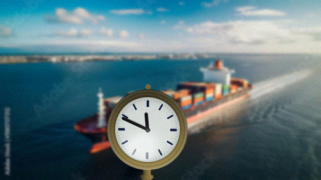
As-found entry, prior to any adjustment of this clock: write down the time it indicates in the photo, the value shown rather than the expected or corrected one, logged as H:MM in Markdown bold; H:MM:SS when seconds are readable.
**11:49**
